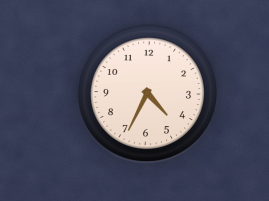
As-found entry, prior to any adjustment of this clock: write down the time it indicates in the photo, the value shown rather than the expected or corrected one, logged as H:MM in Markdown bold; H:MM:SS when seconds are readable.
**4:34**
